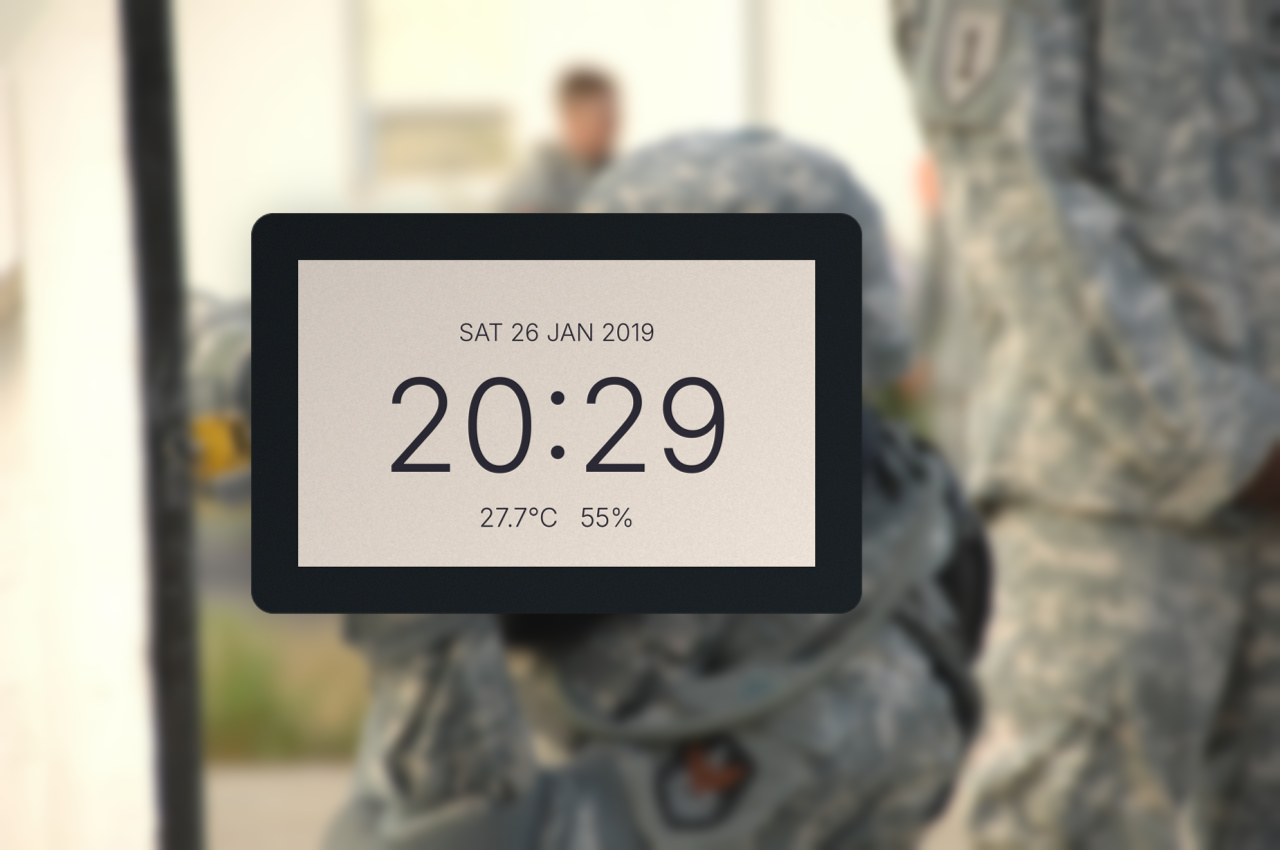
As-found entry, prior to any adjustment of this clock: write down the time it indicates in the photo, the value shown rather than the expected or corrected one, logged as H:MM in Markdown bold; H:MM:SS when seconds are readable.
**20:29**
